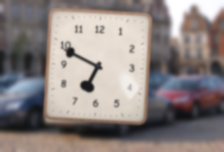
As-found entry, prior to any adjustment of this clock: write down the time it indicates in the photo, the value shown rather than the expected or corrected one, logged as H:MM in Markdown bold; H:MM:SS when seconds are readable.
**6:49**
